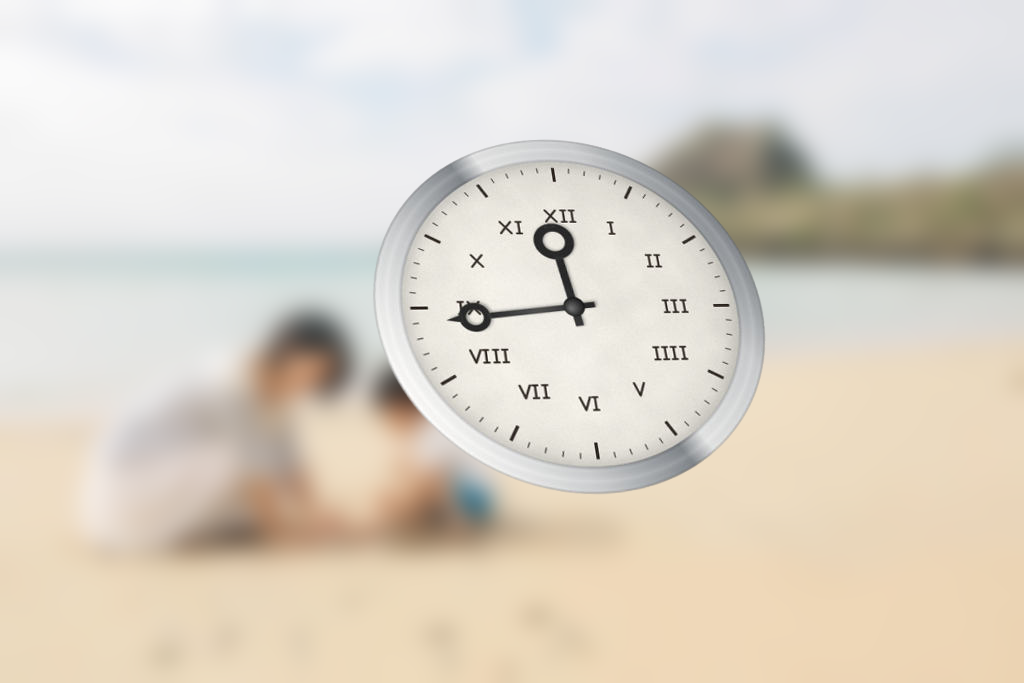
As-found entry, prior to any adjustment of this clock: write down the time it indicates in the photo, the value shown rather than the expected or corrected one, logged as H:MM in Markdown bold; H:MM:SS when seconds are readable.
**11:44**
